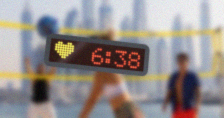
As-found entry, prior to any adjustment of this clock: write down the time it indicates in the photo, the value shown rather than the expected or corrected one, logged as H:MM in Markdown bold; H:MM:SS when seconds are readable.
**6:38**
